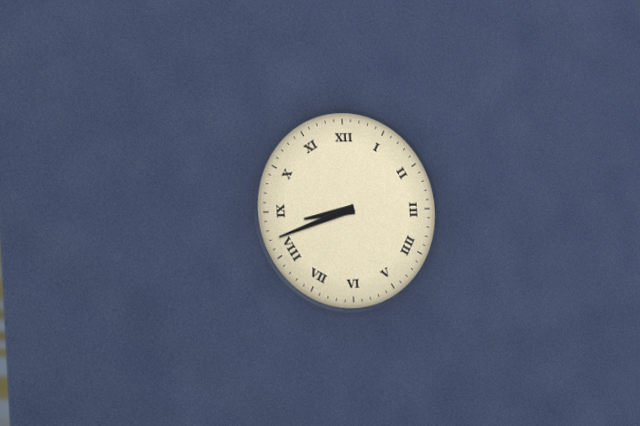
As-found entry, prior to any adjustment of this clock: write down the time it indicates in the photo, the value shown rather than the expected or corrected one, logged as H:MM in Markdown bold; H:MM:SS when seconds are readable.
**8:42**
